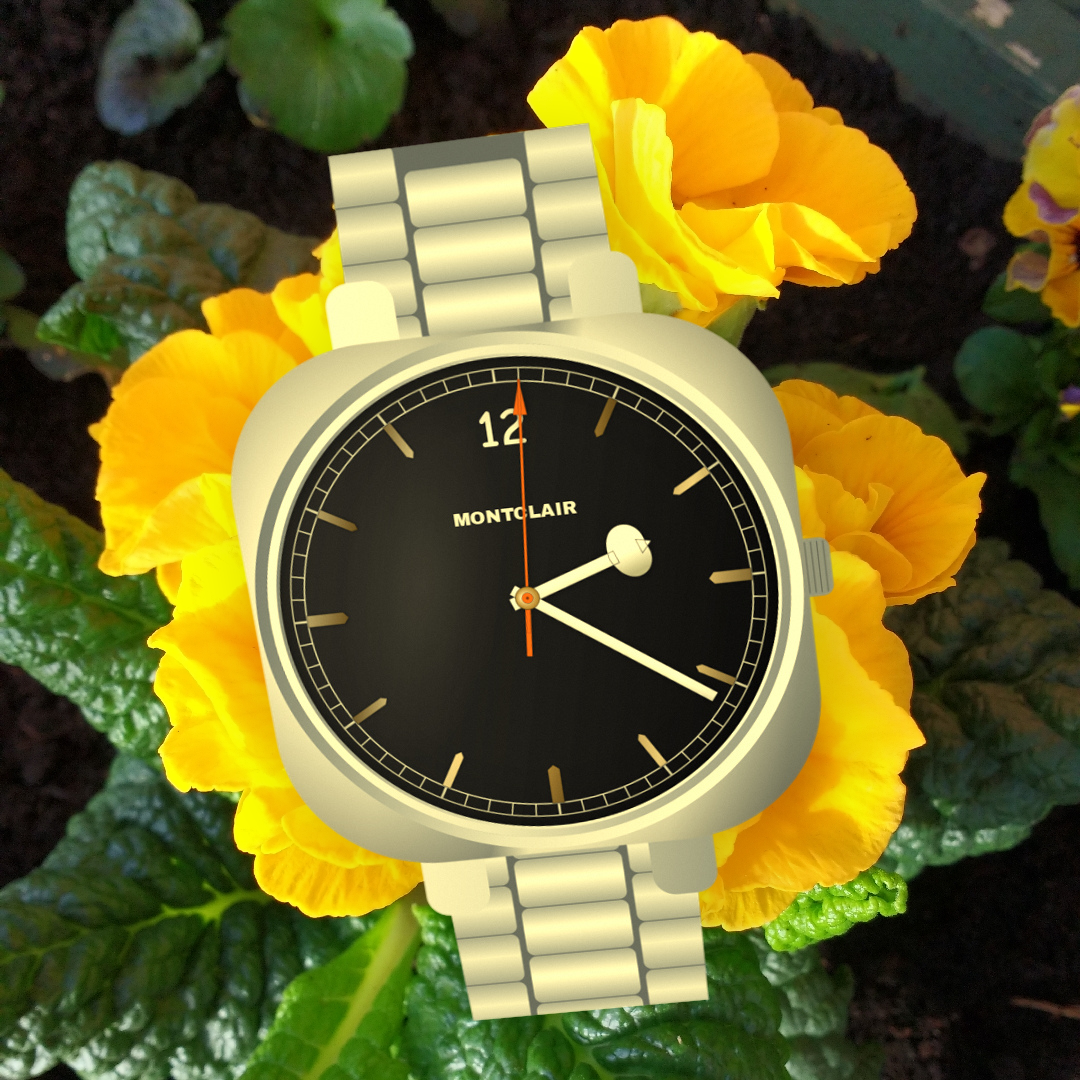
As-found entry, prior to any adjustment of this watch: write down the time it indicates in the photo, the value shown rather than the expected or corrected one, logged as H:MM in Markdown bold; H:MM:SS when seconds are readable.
**2:21:01**
